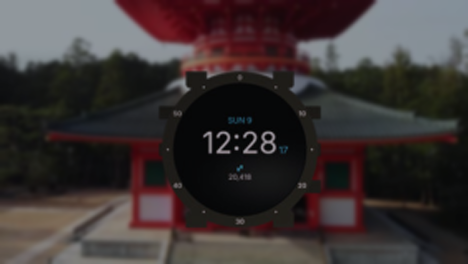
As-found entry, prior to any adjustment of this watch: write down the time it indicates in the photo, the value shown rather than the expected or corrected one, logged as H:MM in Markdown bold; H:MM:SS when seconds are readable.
**12:28**
